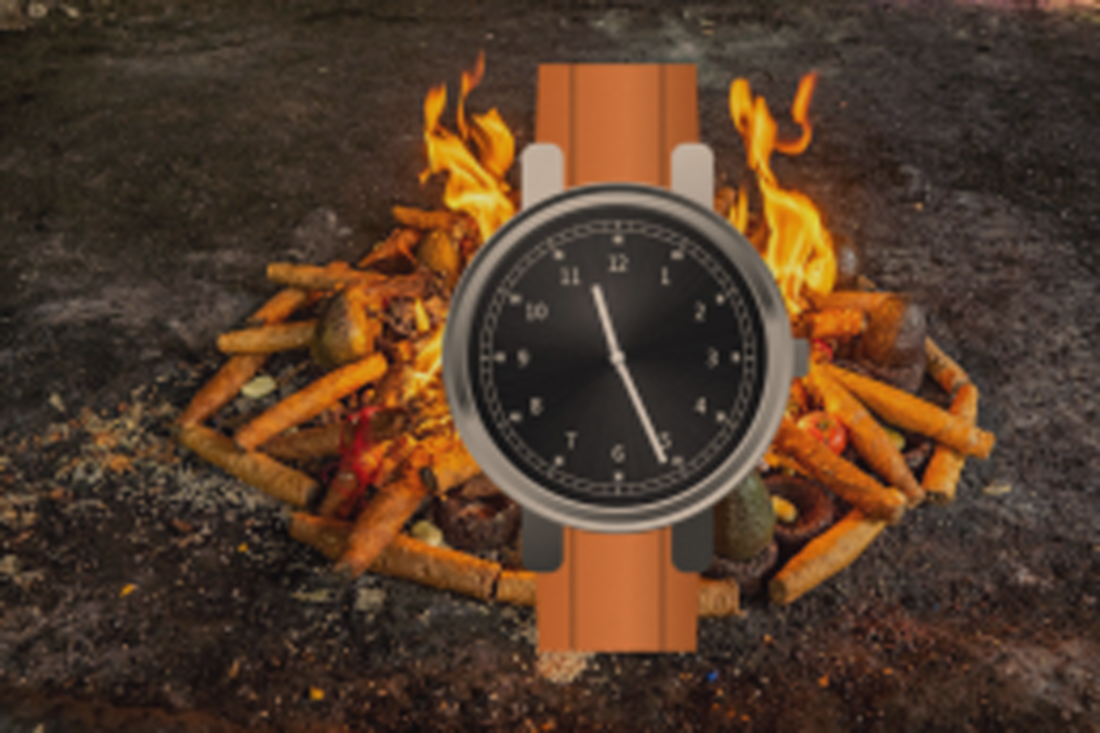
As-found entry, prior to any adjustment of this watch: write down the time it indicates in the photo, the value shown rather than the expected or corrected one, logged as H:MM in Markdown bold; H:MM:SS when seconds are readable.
**11:26**
